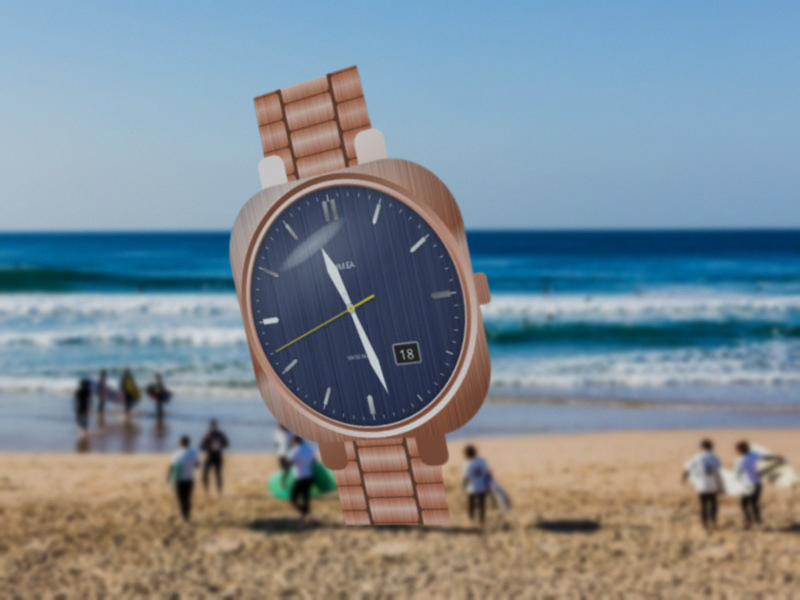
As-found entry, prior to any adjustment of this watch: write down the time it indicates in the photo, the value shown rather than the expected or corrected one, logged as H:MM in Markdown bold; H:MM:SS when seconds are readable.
**11:27:42**
